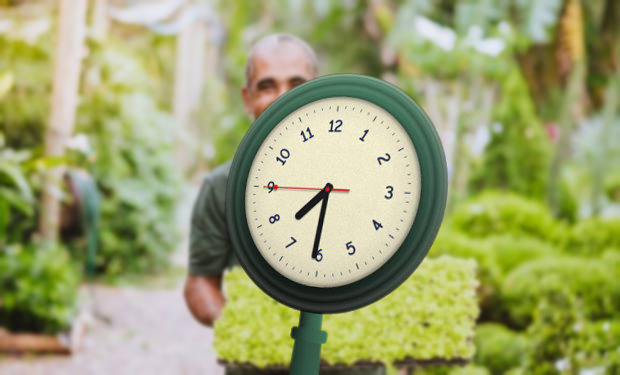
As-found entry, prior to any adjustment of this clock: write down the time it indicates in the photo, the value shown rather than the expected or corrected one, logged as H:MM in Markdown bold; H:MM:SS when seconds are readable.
**7:30:45**
